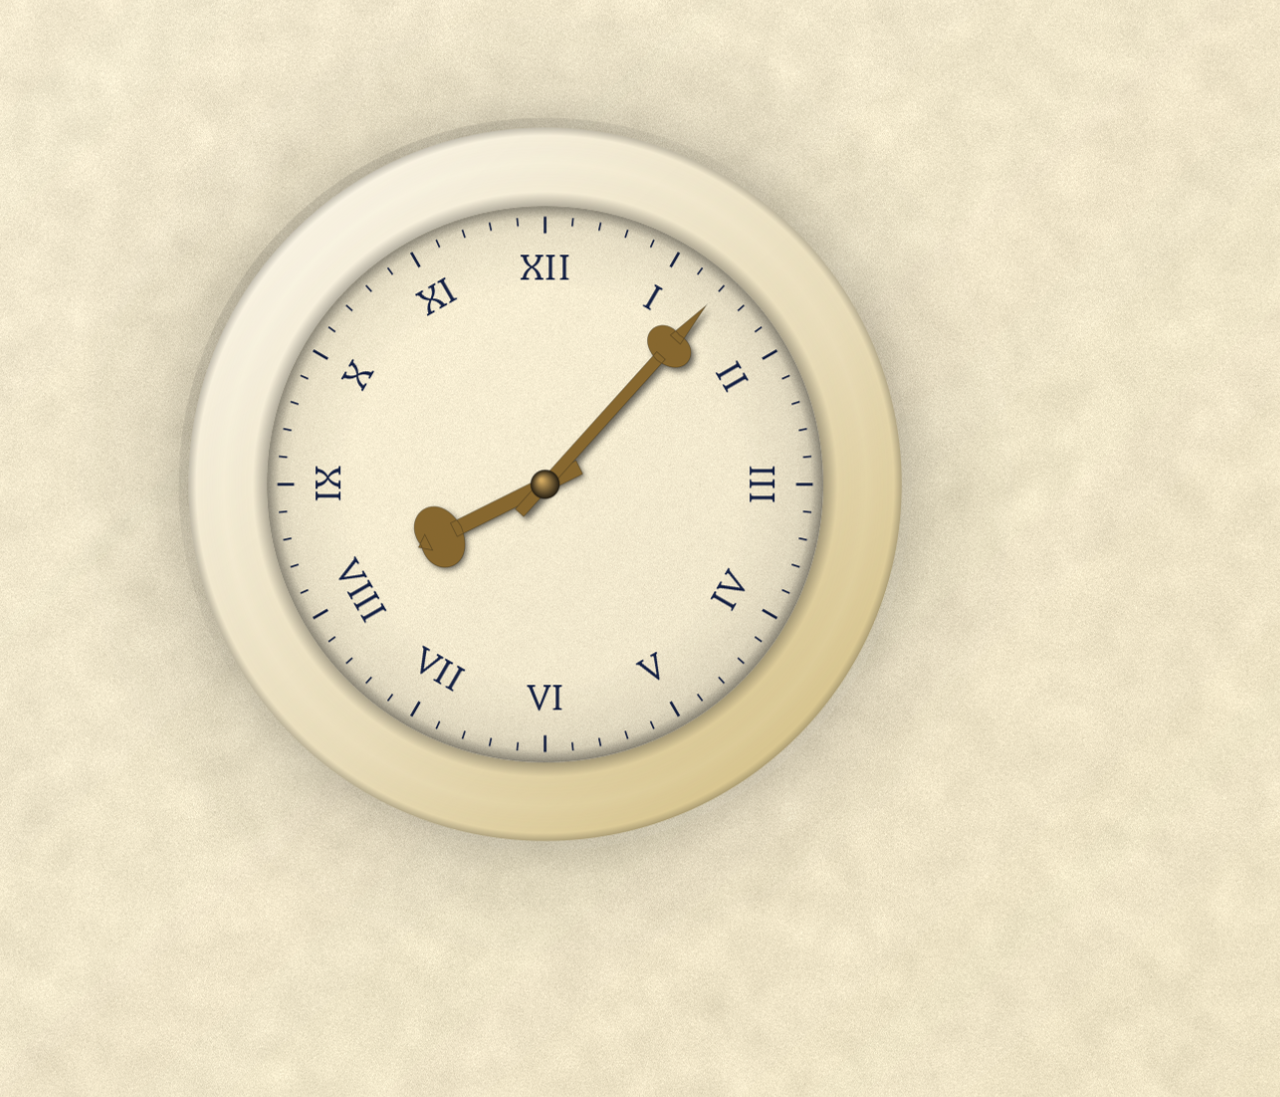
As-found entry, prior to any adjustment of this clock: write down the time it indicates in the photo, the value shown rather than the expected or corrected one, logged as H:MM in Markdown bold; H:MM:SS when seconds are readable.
**8:07**
